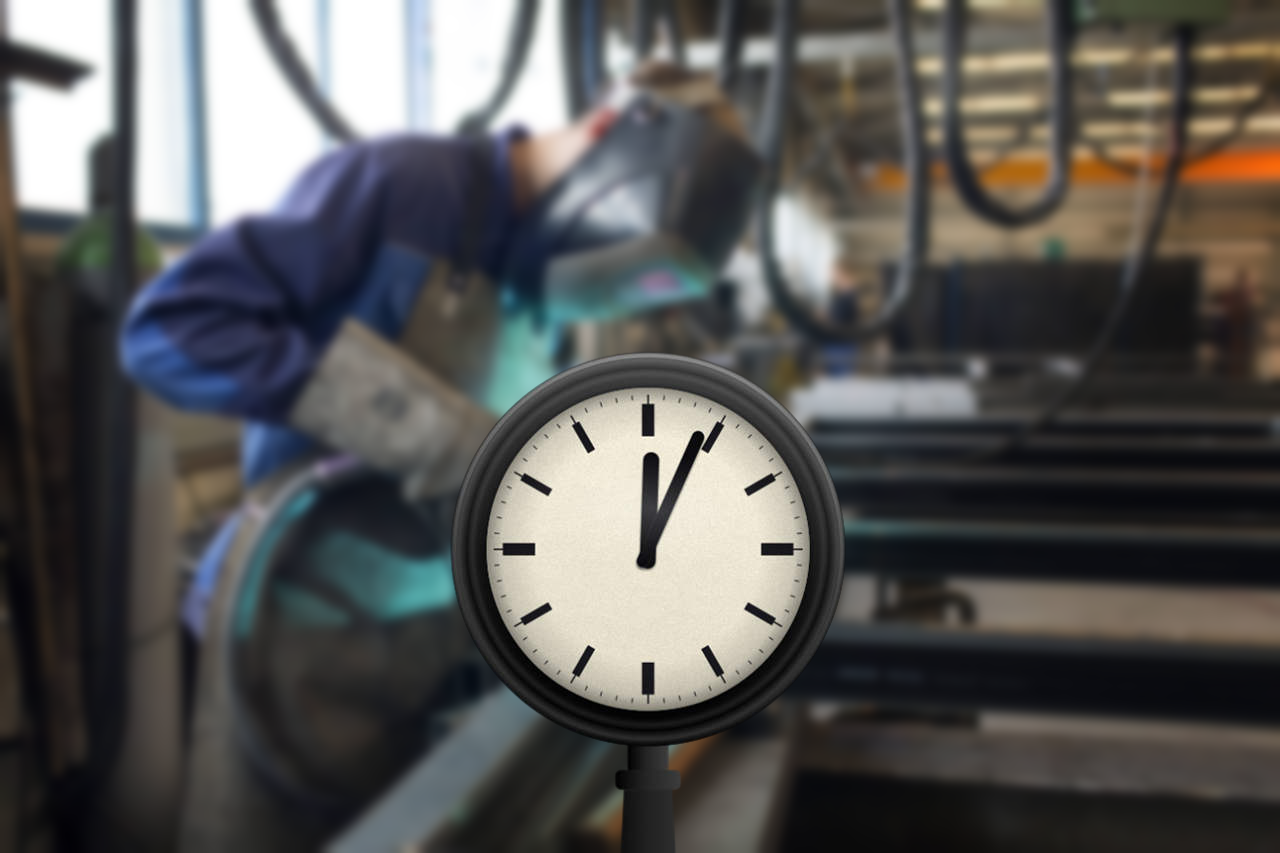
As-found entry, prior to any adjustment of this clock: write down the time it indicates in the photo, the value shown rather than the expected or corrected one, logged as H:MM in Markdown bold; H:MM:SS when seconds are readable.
**12:04**
